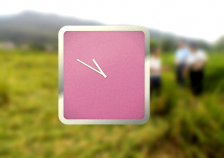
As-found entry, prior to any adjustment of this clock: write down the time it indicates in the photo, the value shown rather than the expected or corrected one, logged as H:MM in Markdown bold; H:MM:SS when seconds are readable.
**10:50**
